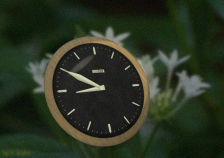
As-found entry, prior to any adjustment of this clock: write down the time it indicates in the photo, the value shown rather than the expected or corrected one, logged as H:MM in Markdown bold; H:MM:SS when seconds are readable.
**8:50**
